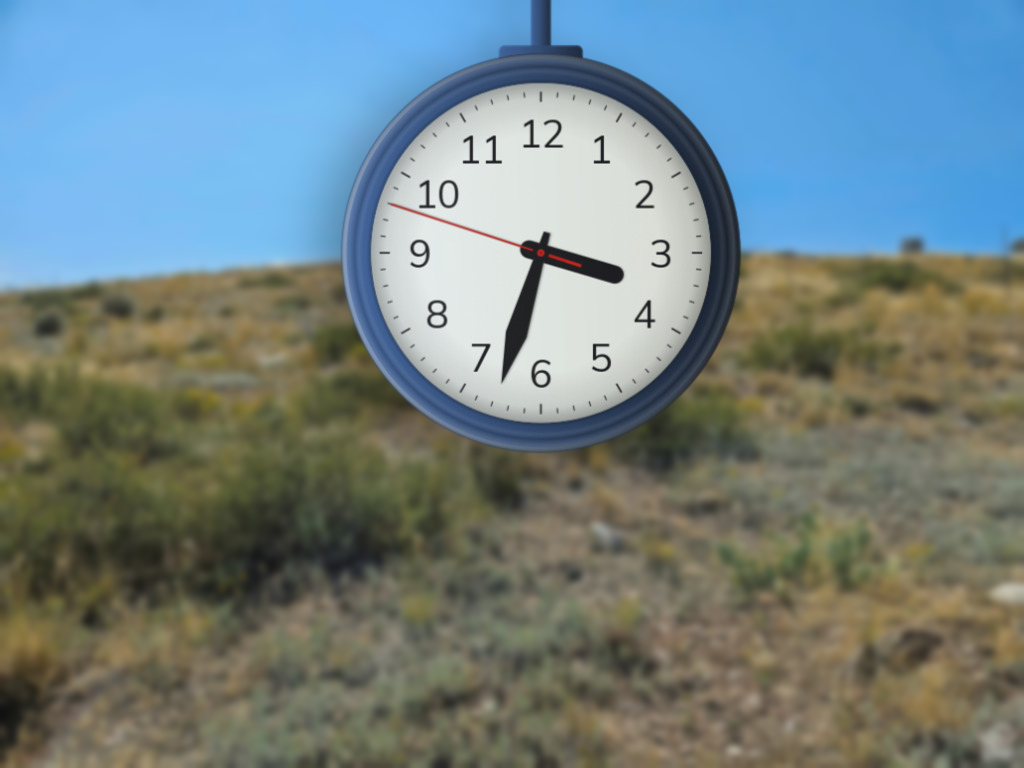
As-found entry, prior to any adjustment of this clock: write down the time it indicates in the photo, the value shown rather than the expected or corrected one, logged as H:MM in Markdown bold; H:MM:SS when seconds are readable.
**3:32:48**
